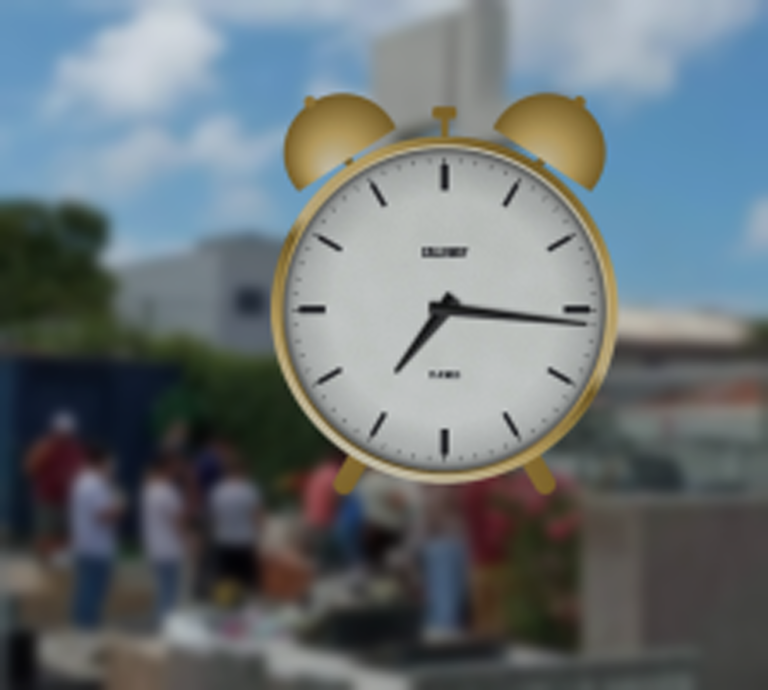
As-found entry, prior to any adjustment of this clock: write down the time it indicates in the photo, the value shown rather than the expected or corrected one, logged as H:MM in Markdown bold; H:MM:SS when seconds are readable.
**7:16**
